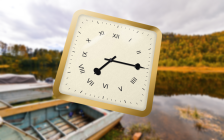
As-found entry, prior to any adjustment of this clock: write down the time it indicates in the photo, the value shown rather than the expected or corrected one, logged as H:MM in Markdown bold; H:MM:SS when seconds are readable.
**7:15**
